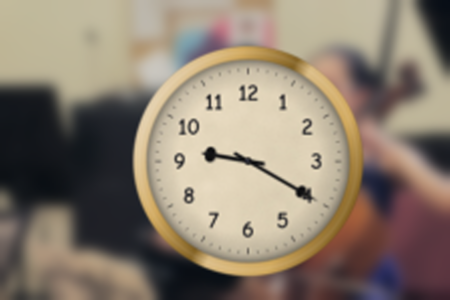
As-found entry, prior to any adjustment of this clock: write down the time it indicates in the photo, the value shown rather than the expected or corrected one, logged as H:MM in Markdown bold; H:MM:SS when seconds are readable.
**9:20**
